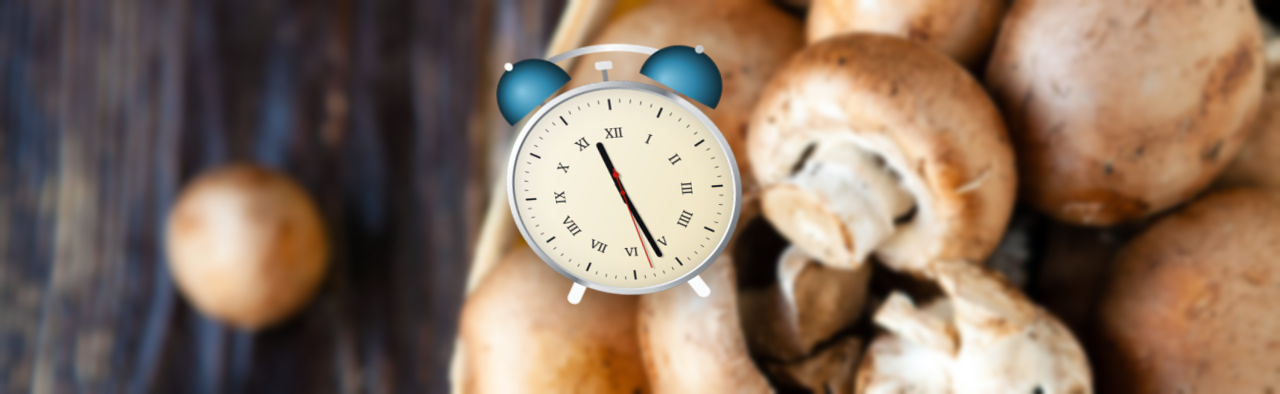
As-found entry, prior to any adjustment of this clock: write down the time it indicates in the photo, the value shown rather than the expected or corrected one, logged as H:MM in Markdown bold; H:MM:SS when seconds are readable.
**11:26:28**
